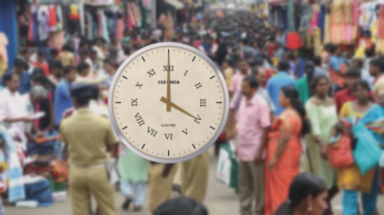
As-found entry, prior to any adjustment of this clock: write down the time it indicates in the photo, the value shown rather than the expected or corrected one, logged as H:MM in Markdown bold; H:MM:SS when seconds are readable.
**4:00**
